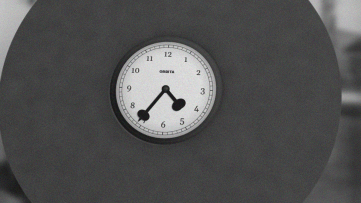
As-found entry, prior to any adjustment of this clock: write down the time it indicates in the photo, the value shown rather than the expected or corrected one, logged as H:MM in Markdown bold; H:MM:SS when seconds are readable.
**4:36**
